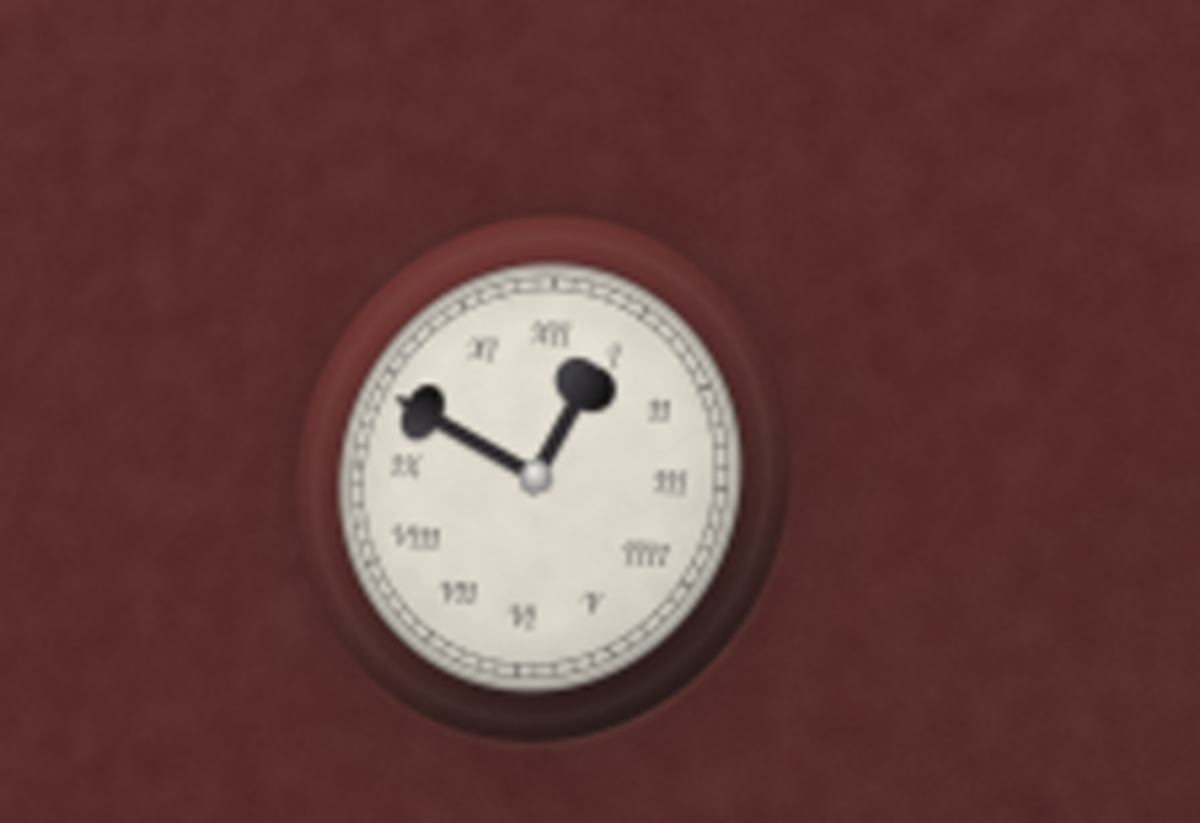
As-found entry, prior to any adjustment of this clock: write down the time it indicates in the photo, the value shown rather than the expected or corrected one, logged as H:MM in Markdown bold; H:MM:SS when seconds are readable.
**12:49**
